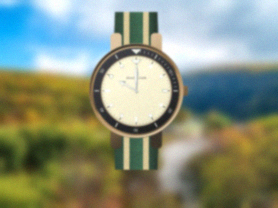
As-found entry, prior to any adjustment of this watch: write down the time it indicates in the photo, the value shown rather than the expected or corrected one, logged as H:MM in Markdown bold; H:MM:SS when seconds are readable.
**10:00**
